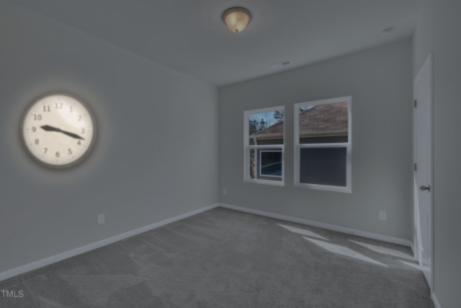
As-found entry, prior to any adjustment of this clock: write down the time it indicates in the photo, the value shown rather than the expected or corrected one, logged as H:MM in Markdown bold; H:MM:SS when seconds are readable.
**9:18**
